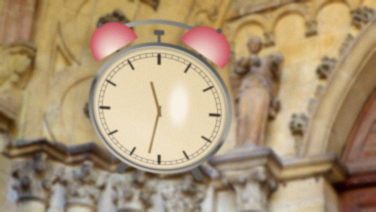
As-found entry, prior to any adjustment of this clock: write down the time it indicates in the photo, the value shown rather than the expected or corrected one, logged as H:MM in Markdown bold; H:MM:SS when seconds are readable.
**11:32**
